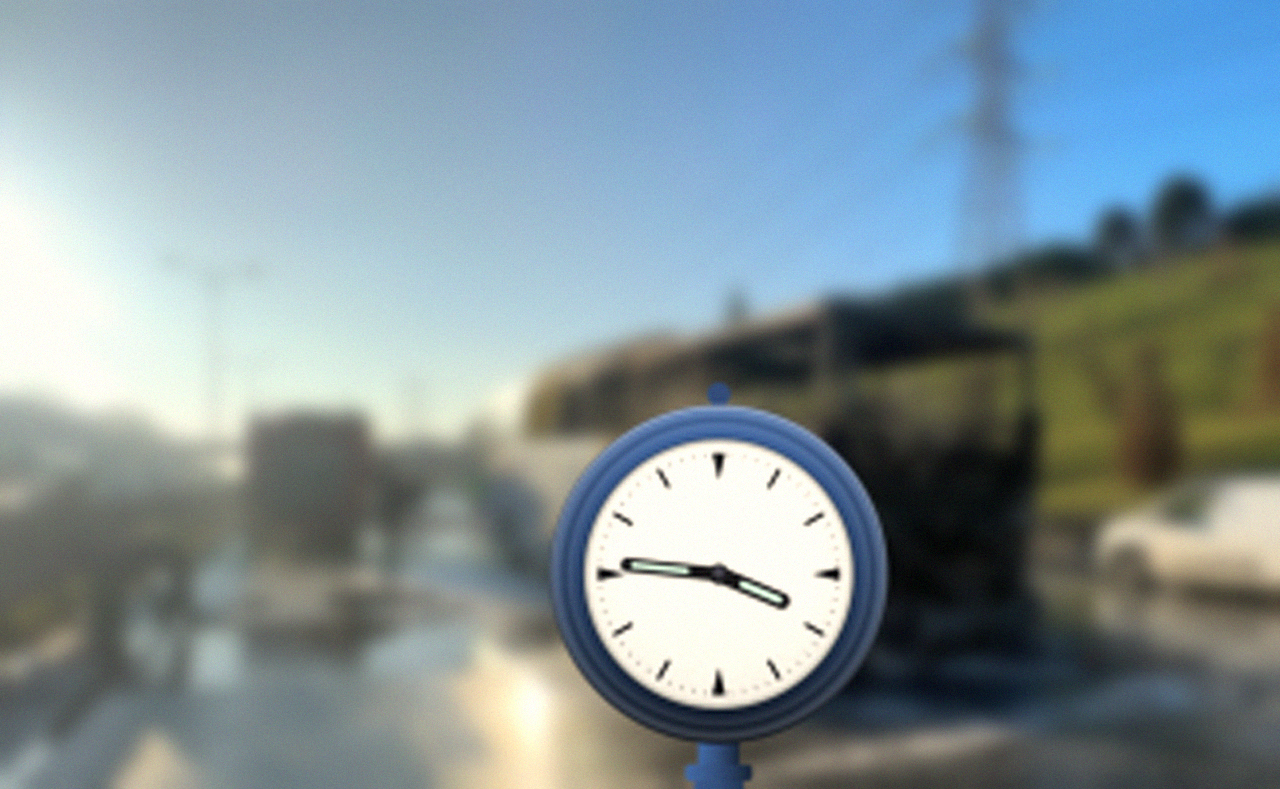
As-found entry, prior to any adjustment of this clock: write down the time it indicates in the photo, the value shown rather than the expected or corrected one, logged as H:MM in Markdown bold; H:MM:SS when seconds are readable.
**3:46**
